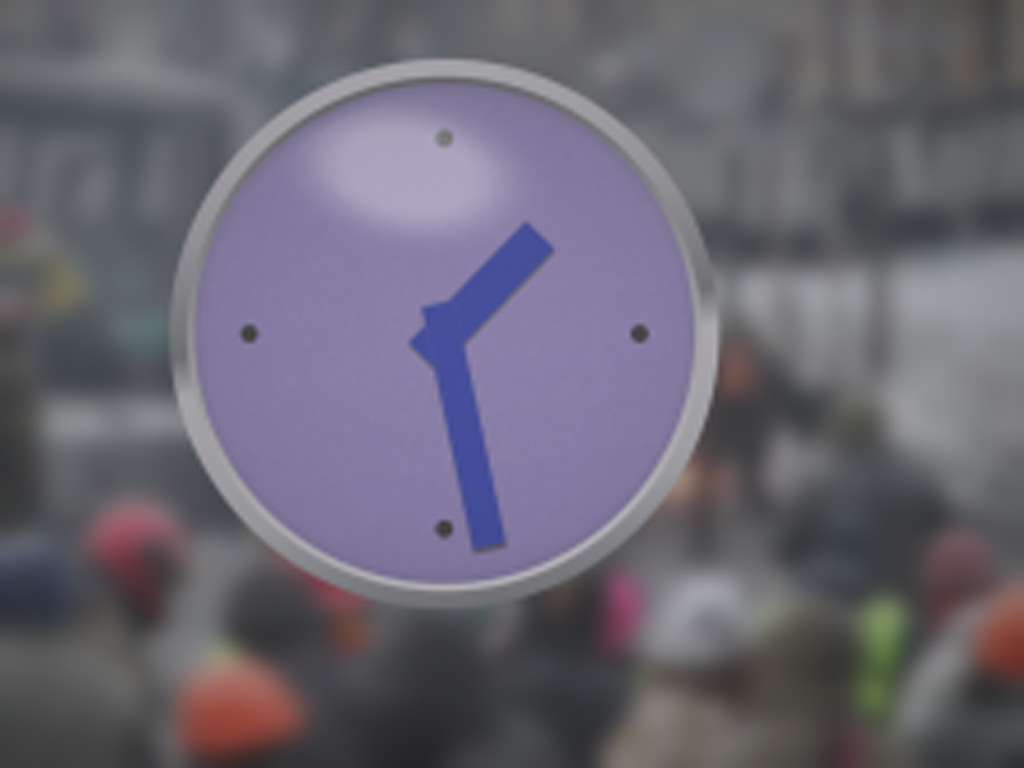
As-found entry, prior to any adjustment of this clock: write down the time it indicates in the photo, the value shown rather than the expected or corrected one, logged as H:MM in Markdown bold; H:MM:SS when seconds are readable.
**1:28**
